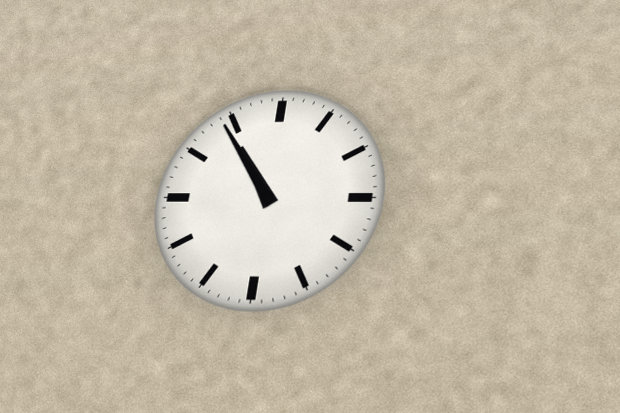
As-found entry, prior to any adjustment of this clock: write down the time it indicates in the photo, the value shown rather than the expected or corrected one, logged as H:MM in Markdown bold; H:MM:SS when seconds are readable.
**10:54**
